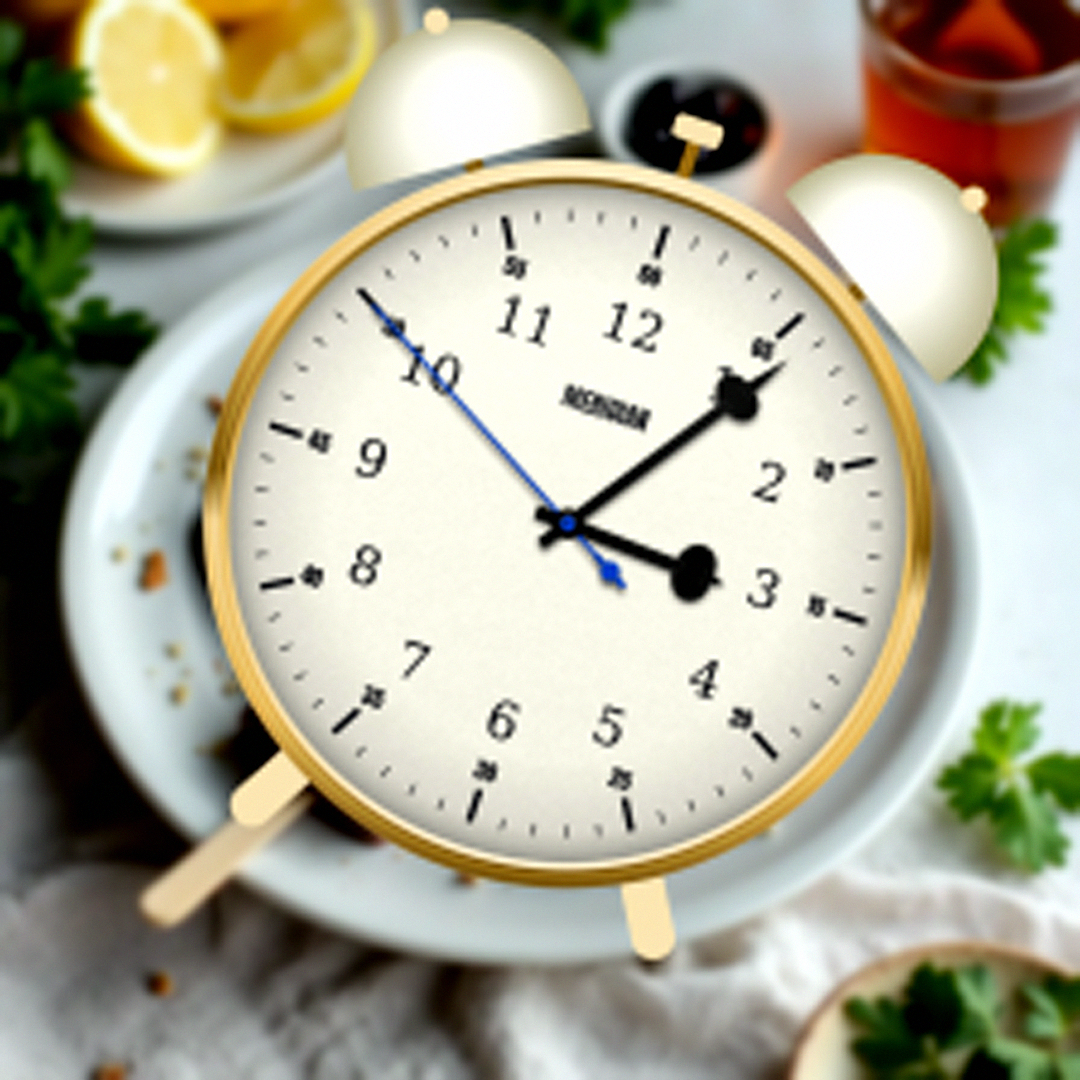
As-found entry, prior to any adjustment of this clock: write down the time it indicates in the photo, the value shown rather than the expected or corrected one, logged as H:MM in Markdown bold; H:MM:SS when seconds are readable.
**3:05:50**
